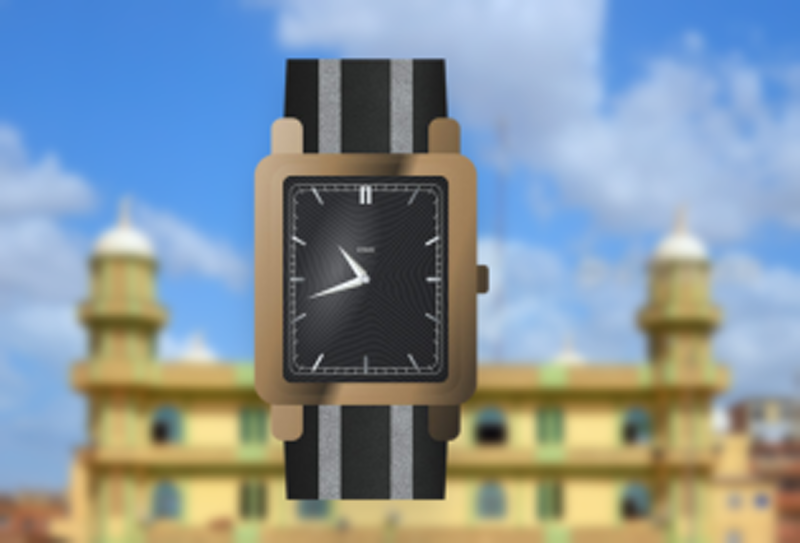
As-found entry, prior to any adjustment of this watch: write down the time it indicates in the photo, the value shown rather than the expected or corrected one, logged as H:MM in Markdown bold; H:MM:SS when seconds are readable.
**10:42**
